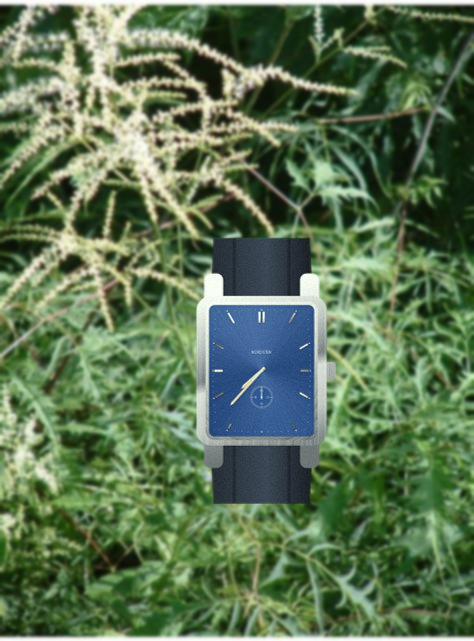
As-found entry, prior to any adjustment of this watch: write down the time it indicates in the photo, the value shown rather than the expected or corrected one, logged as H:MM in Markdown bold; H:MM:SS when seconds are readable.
**7:37**
